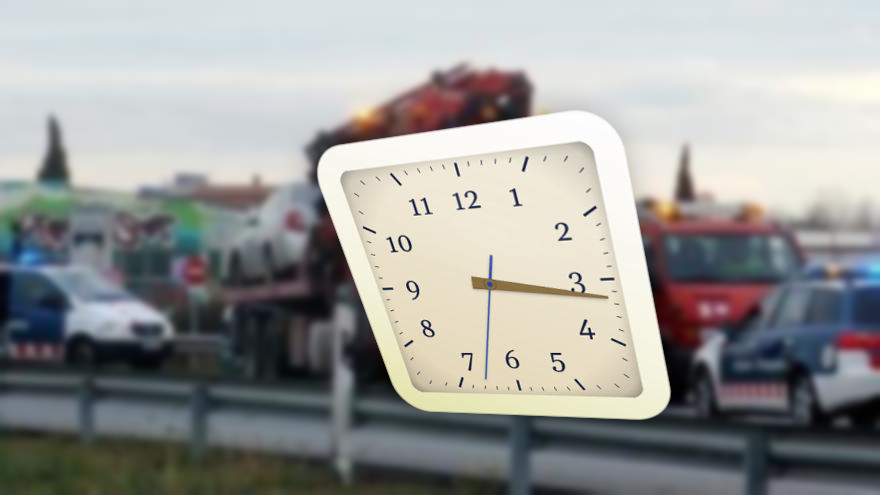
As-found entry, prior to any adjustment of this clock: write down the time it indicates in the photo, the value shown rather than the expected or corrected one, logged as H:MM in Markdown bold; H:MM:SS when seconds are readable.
**3:16:33**
